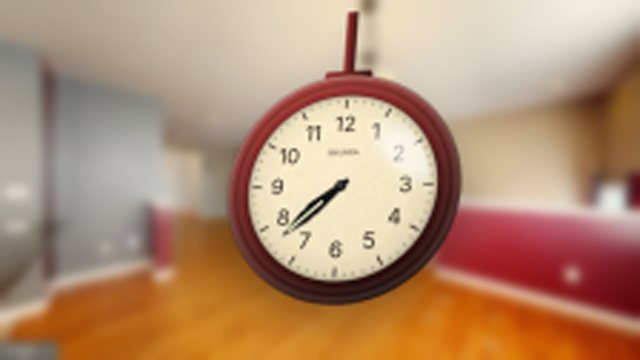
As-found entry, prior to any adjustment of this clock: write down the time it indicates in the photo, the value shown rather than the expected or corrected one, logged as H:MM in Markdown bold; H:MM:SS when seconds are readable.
**7:38**
